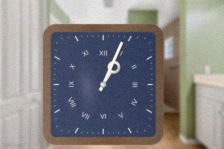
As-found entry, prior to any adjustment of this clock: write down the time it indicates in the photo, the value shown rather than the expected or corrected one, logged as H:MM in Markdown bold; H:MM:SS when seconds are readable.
**1:04**
